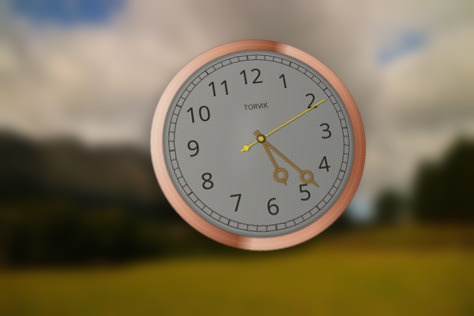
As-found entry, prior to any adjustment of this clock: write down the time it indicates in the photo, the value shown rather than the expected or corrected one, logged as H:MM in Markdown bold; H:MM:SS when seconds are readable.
**5:23:11**
